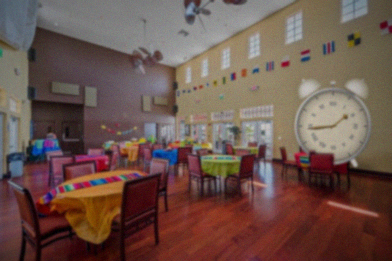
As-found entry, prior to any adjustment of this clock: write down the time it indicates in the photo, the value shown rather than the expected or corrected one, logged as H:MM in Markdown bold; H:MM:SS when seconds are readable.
**1:44**
